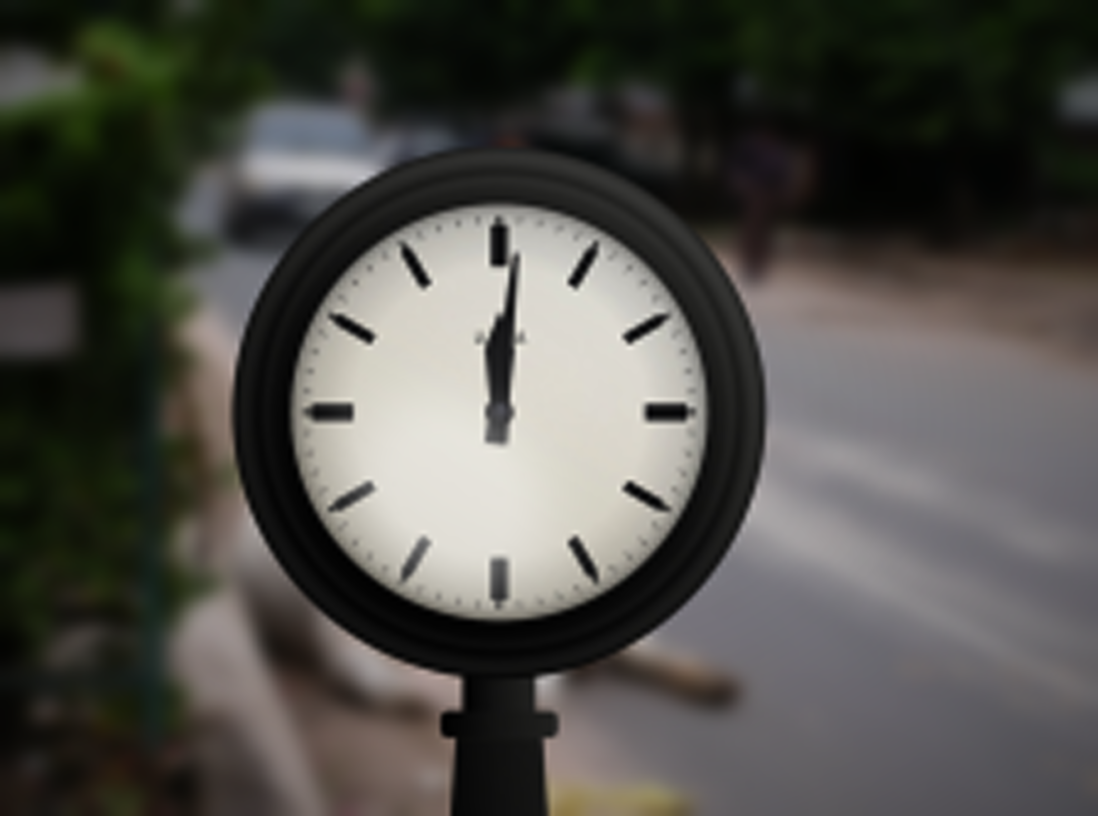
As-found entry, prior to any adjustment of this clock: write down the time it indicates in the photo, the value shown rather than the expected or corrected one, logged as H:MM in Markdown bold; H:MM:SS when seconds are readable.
**12:01**
